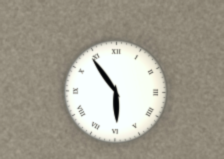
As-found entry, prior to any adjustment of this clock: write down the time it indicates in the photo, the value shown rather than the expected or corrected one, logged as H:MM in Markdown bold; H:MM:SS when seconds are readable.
**5:54**
